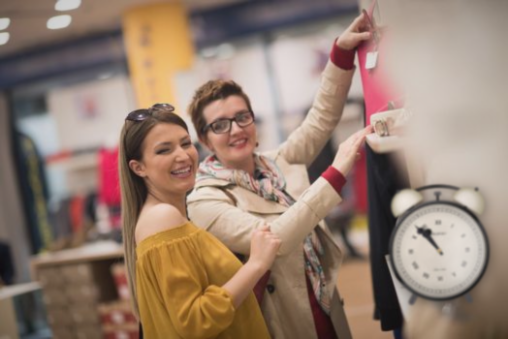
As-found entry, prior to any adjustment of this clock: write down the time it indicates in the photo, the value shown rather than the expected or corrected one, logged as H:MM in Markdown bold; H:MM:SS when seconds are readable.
**10:53**
